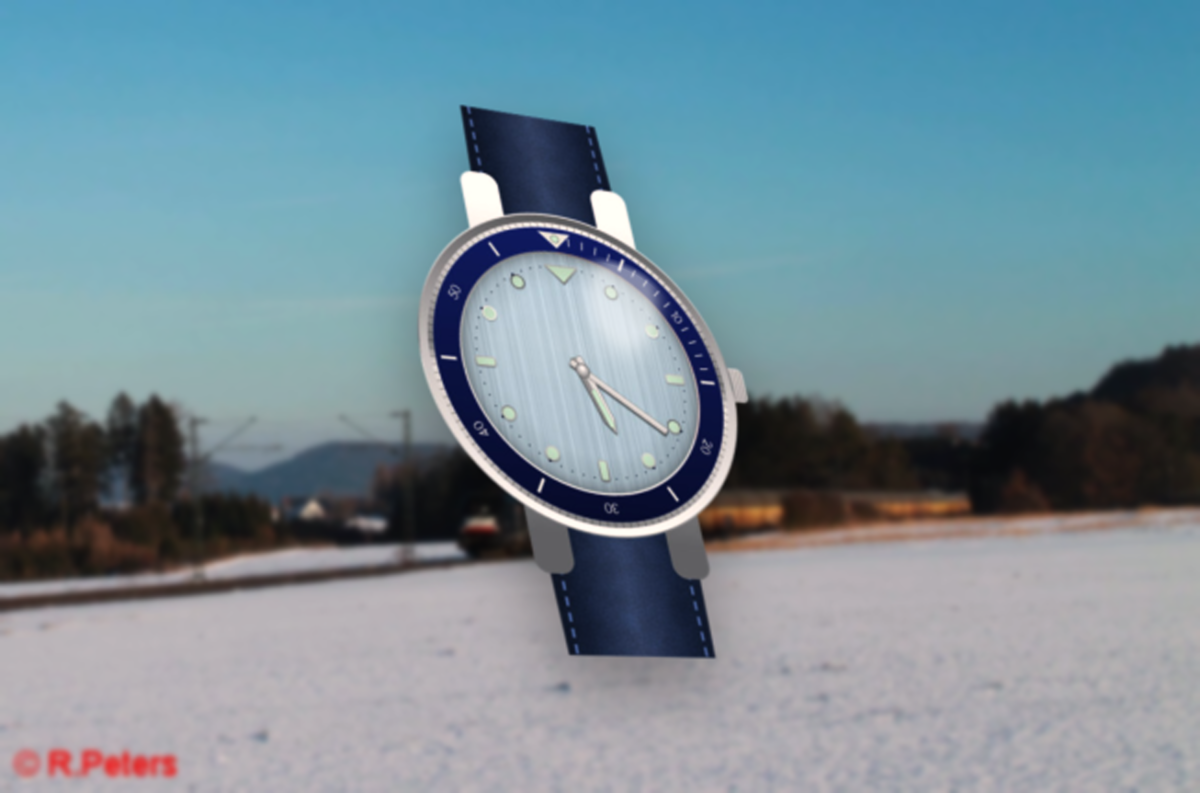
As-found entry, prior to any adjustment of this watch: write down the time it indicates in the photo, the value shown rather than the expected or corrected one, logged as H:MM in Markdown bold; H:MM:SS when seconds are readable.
**5:21**
